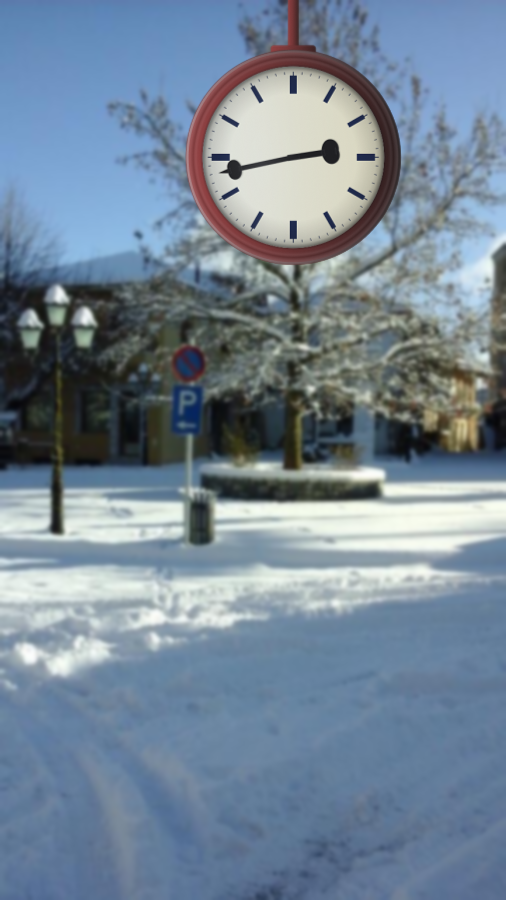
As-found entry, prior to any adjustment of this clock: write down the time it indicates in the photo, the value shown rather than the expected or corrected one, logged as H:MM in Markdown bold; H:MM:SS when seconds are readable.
**2:43**
